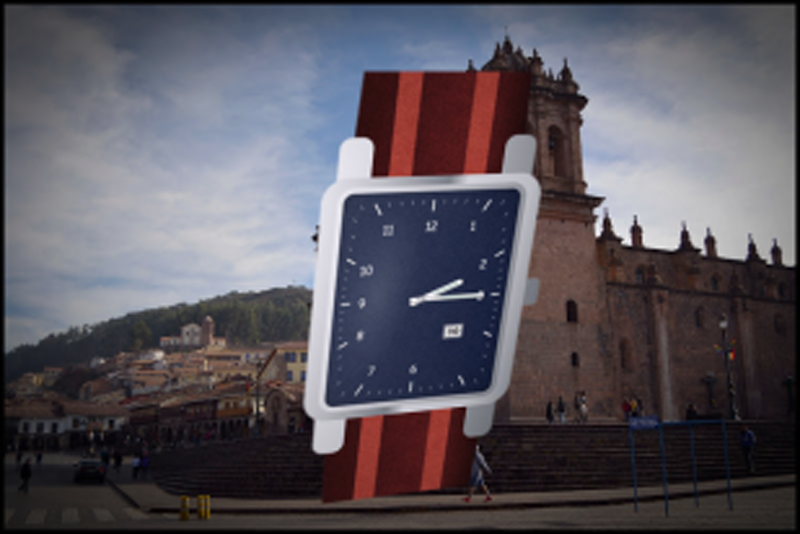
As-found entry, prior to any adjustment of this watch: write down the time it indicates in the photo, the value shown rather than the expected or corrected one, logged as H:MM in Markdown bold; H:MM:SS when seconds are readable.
**2:15**
